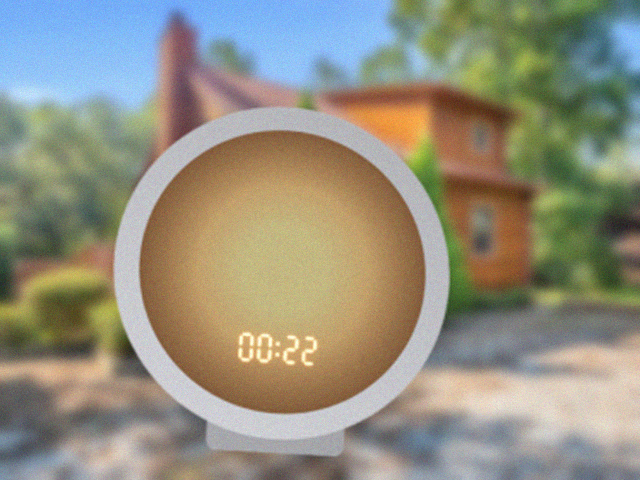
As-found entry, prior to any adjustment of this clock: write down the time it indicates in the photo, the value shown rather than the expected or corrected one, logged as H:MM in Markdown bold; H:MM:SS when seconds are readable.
**0:22**
